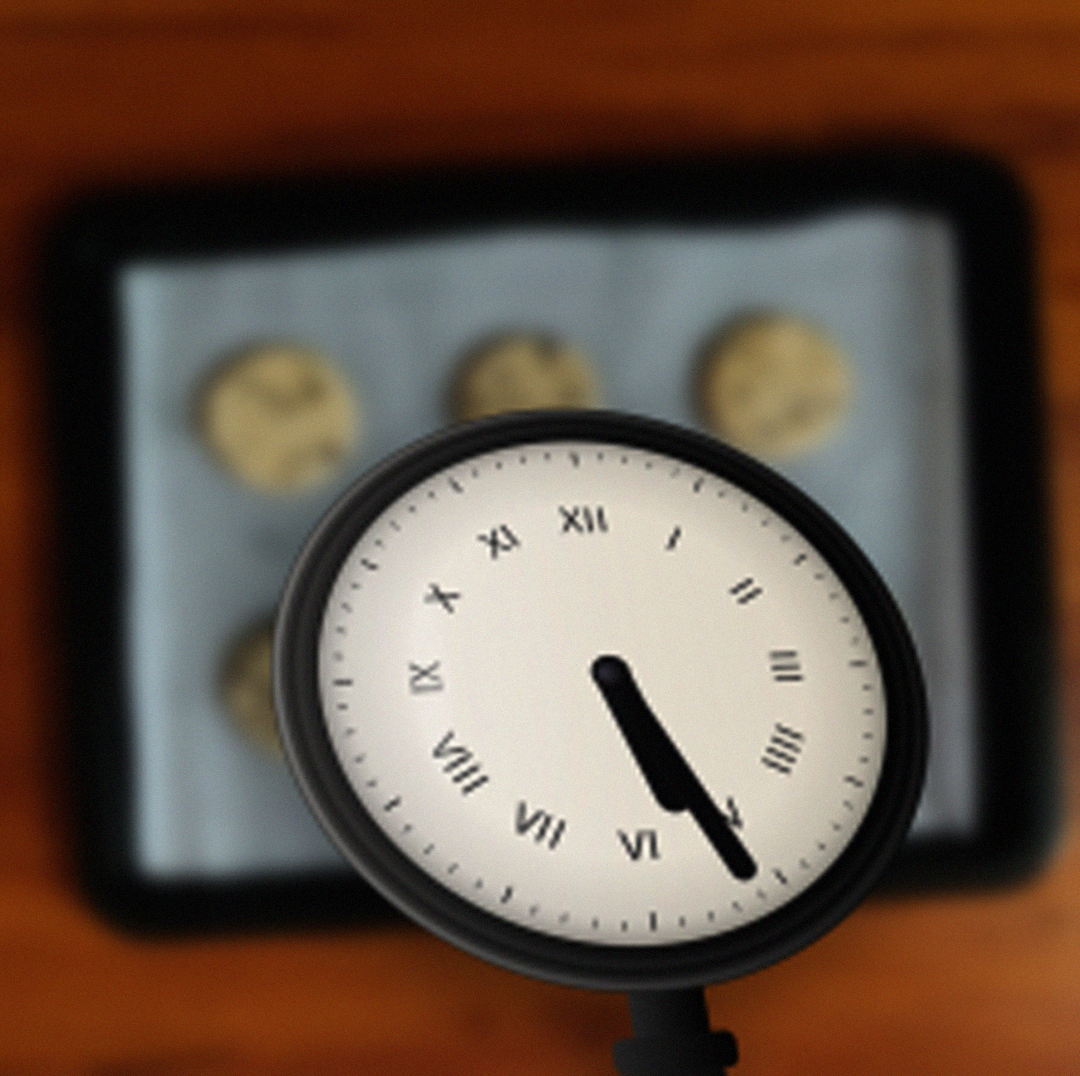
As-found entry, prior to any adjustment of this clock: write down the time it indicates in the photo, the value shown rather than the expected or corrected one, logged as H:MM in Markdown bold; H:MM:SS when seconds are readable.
**5:26**
